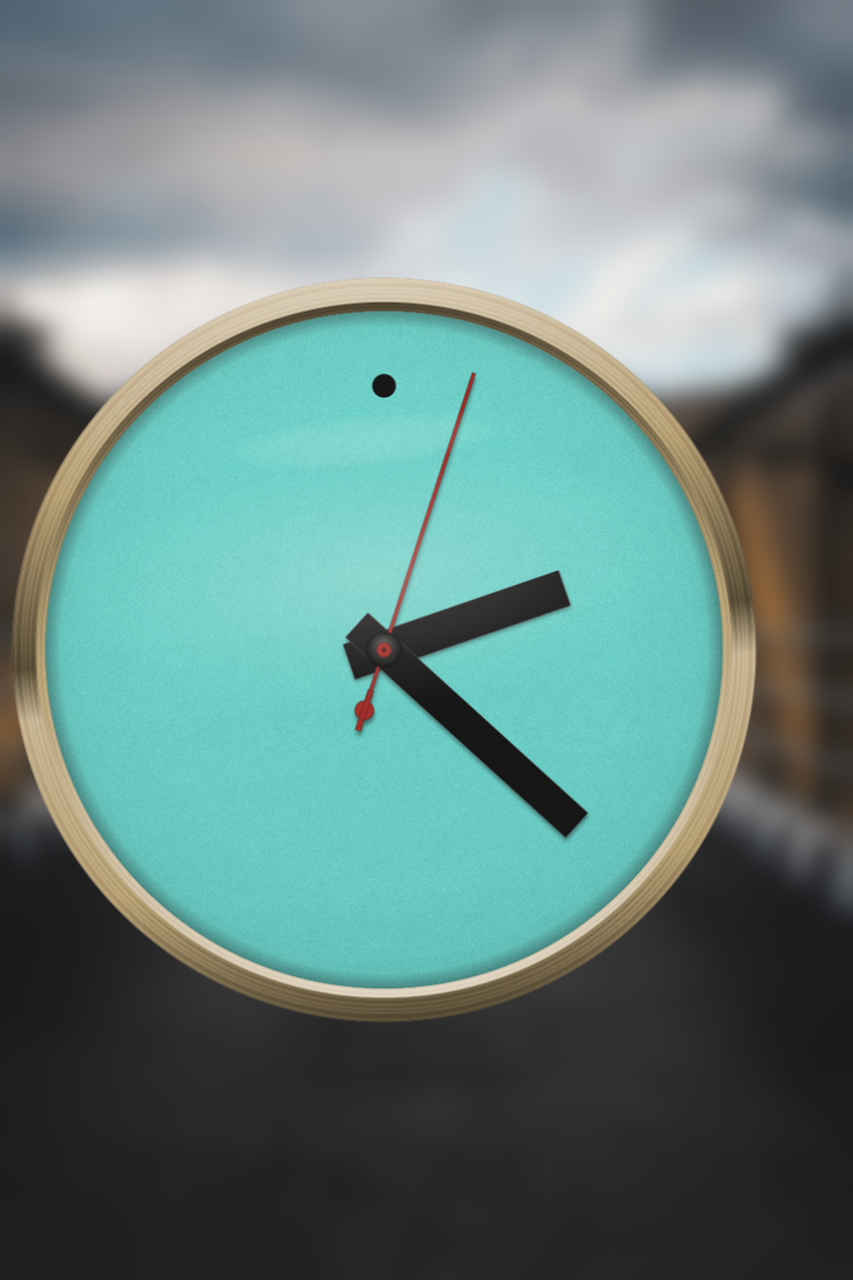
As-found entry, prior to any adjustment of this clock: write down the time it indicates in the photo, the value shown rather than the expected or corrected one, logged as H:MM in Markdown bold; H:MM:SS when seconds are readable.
**2:22:03**
